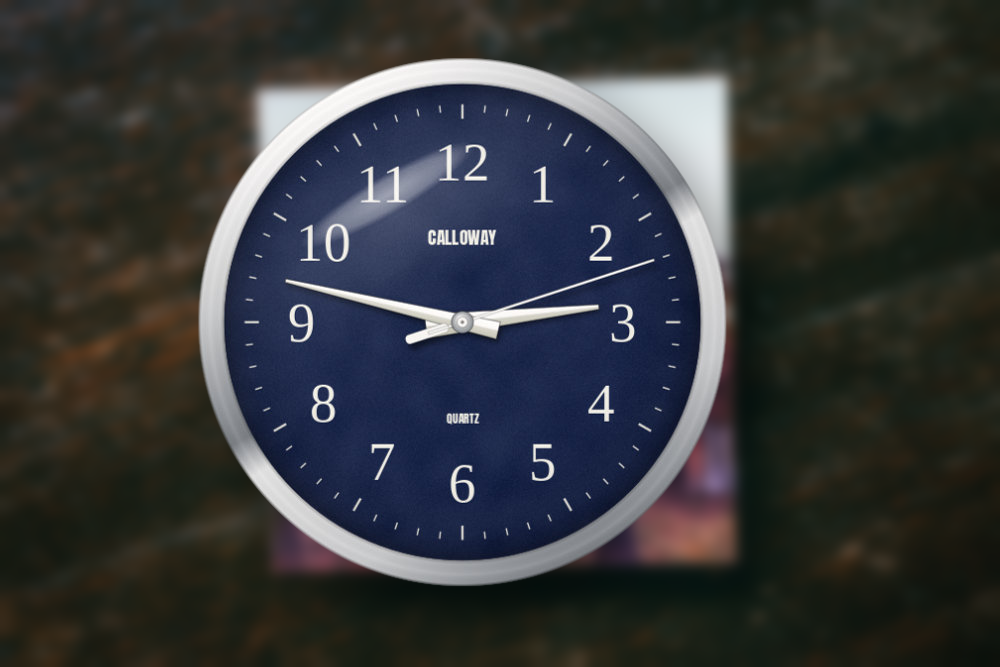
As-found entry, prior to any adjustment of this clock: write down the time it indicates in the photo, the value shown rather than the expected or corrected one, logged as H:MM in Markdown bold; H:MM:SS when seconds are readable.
**2:47:12**
